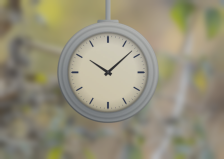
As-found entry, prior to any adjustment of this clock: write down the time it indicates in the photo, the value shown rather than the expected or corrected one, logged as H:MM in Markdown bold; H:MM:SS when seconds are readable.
**10:08**
